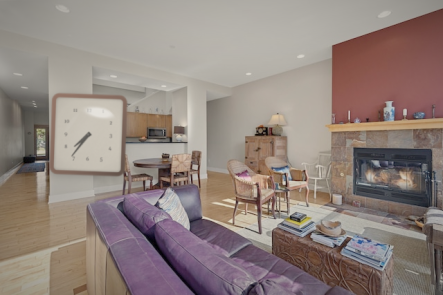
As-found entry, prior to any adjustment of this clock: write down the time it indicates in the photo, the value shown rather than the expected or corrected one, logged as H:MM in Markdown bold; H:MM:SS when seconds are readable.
**7:36**
